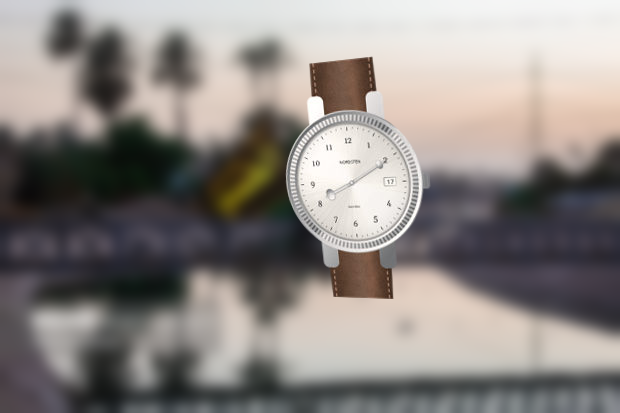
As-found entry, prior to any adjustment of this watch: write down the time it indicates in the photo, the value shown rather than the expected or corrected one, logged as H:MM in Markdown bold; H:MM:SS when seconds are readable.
**8:10**
